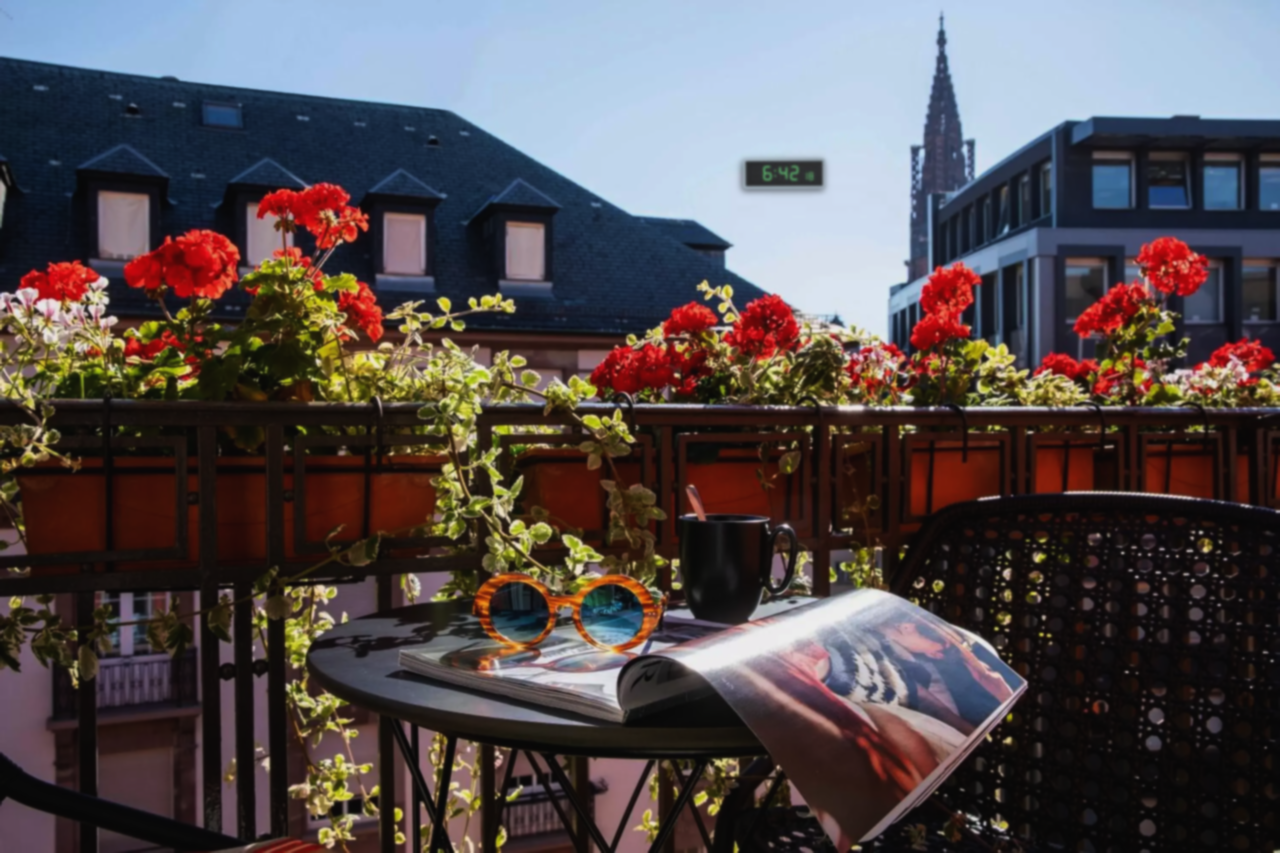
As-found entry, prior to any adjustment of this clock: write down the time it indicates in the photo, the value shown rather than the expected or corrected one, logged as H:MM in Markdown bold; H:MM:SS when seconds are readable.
**6:42**
